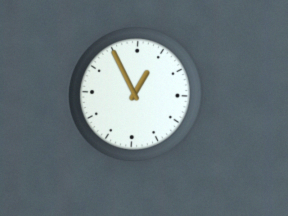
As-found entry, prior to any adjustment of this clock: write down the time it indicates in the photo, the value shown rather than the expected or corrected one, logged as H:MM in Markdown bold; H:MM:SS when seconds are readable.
**12:55**
